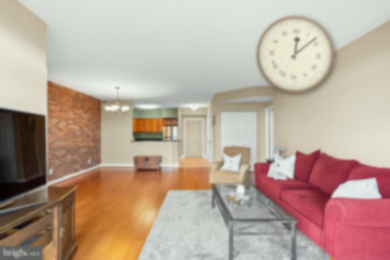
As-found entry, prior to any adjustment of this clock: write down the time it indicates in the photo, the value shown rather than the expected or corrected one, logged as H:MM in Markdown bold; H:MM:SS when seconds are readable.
**12:08**
